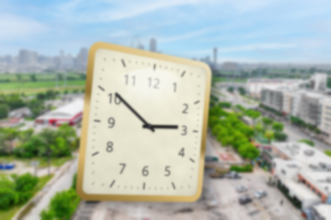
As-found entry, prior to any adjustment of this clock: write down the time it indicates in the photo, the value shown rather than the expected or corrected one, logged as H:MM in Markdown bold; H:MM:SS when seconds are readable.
**2:51**
